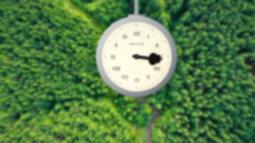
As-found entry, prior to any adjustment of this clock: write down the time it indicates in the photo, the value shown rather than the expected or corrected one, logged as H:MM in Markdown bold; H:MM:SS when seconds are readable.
**3:16**
